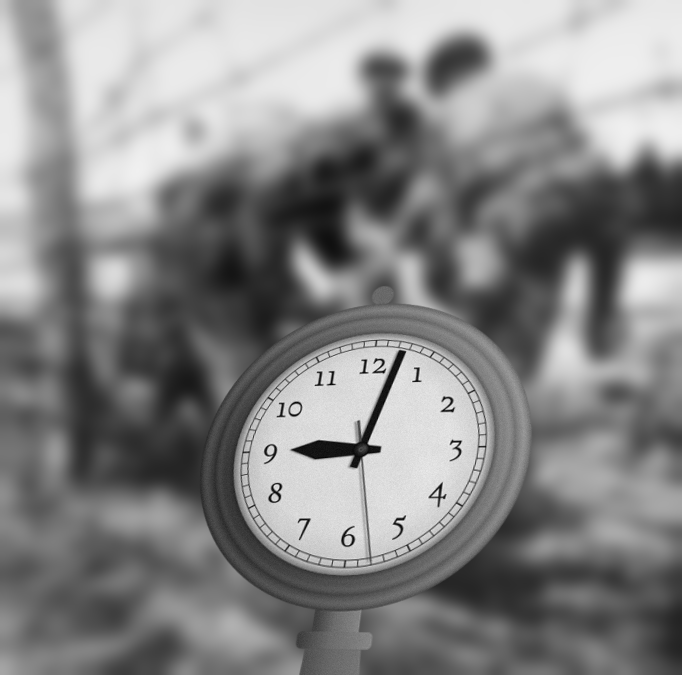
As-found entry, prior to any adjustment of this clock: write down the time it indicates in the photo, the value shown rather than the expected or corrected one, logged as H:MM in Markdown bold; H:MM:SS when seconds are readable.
**9:02:28**
